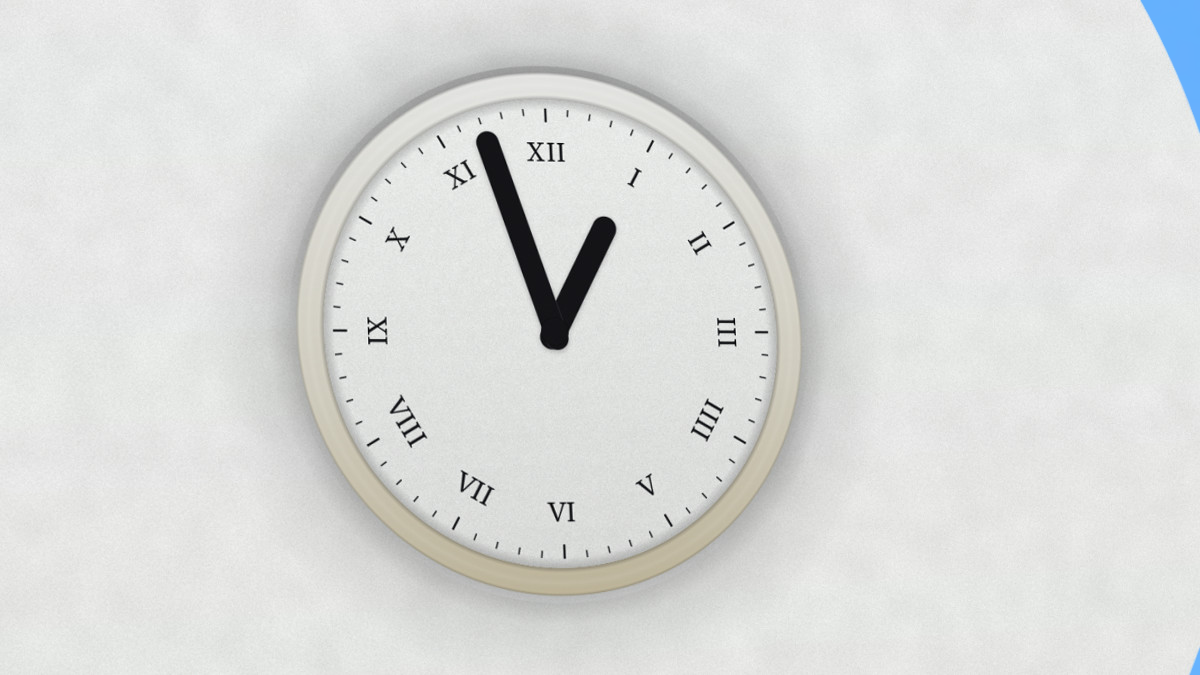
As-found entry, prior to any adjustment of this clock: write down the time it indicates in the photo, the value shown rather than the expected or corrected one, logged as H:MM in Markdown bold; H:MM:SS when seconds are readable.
**12:57**
